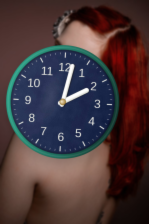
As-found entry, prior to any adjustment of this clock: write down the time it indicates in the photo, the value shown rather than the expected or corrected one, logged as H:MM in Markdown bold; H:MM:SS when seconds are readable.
**2:02**
